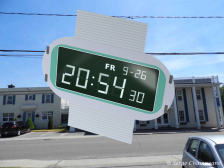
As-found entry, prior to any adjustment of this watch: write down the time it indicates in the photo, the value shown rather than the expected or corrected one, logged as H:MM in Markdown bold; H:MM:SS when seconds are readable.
**20:54:30**
